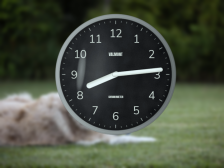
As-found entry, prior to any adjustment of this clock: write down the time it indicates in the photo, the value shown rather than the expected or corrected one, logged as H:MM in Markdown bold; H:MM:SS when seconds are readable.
**8:14**
